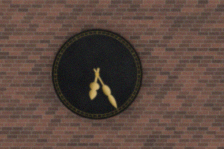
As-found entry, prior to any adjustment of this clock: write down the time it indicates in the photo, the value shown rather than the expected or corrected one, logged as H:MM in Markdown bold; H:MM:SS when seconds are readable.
**6:25**
